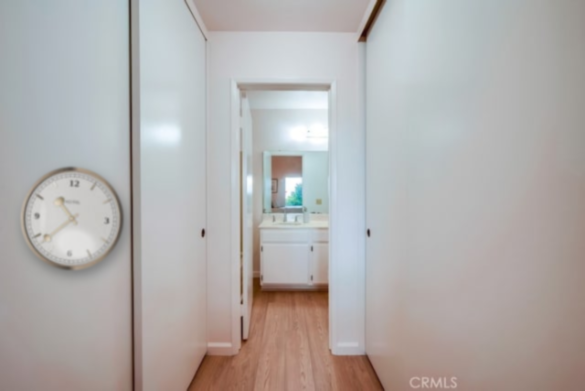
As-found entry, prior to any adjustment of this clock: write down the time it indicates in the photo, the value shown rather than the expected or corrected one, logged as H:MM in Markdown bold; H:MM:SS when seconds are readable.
**10:38**
